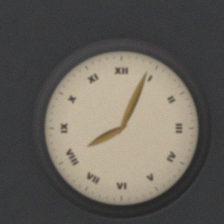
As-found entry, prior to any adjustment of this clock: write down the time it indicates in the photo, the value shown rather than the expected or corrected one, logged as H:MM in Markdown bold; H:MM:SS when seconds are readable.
**8:04**
